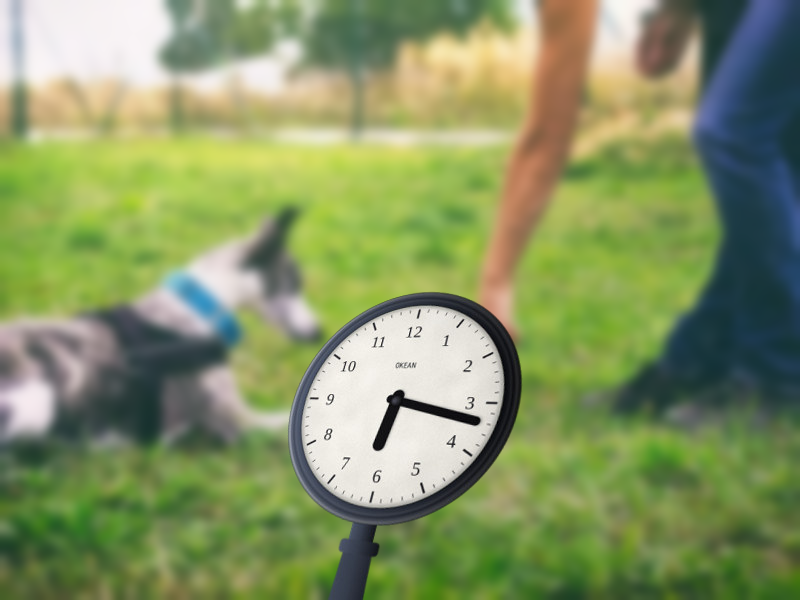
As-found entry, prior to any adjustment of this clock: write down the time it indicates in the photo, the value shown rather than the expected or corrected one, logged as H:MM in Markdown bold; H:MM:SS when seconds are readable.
**6:17**
